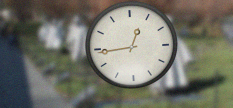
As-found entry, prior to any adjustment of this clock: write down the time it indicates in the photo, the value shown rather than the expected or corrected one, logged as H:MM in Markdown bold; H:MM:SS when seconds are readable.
**12:44**
